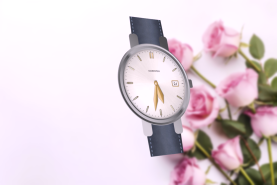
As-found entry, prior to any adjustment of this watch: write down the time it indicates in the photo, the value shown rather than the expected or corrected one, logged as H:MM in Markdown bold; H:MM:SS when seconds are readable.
**5:32**
